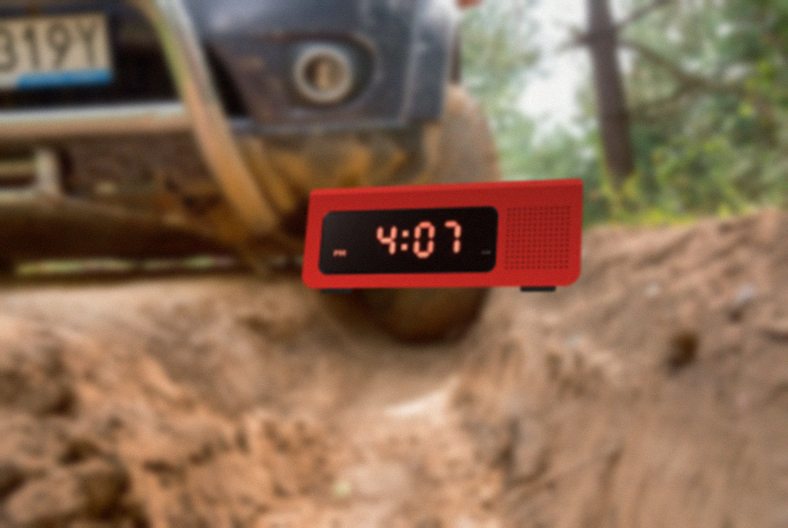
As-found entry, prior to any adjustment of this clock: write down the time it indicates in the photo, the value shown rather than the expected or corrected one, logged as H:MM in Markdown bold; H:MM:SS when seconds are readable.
**4:07**
